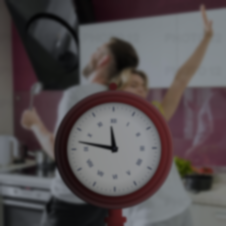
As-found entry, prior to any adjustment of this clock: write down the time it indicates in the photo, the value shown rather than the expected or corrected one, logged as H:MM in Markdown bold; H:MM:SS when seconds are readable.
**11:47**
